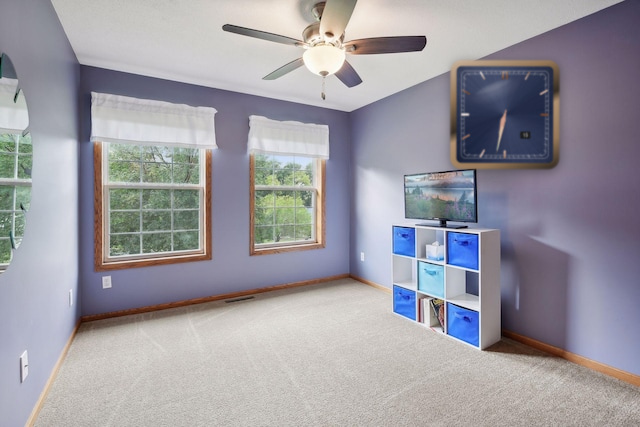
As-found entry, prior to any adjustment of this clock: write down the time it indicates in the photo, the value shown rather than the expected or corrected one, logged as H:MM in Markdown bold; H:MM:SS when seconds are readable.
**6:32**
